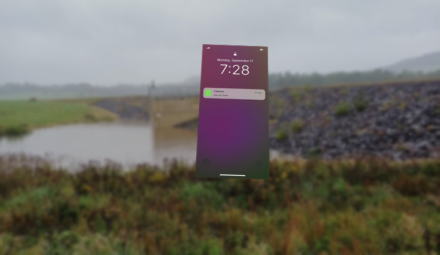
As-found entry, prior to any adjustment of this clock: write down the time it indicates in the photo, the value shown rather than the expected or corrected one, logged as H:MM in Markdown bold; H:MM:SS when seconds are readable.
**7:28**
